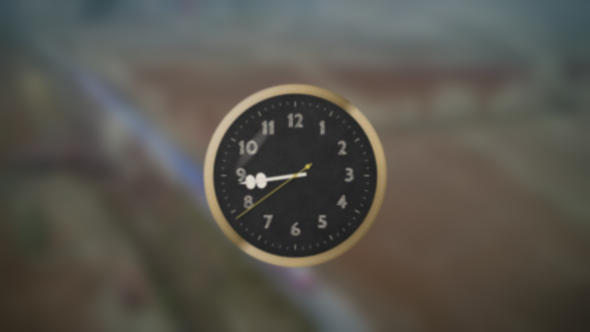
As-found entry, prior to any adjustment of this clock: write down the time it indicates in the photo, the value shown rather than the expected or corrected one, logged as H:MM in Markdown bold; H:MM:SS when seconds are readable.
**8:43:39**
